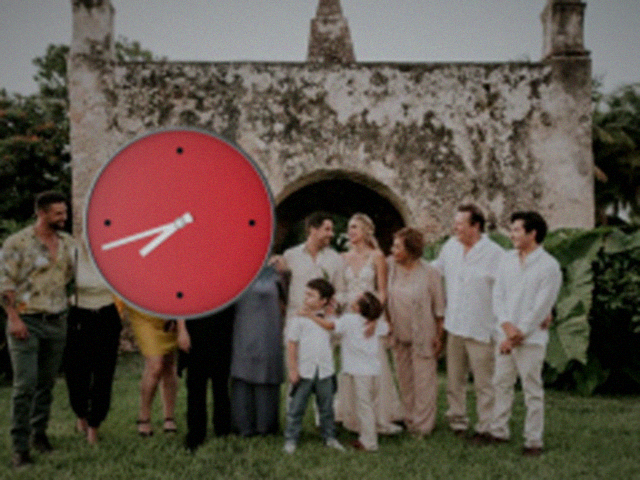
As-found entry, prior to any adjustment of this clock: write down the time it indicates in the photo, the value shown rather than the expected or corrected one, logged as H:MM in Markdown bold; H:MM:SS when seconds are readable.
**7:42**
